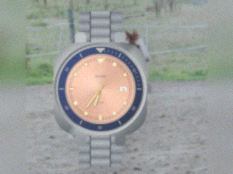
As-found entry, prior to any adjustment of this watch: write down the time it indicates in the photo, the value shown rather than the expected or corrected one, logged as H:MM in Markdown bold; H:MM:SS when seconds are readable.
**6:36**
